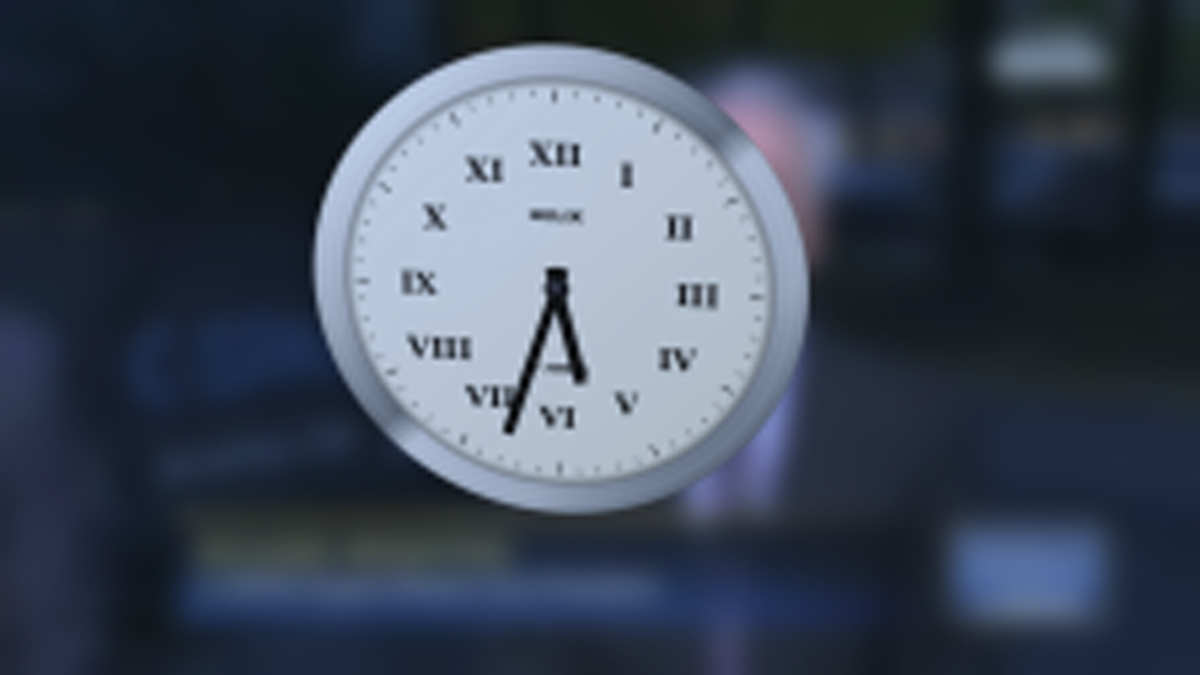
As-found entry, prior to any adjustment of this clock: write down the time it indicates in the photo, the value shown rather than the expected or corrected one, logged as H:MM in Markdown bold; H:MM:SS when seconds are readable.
**5:33**
